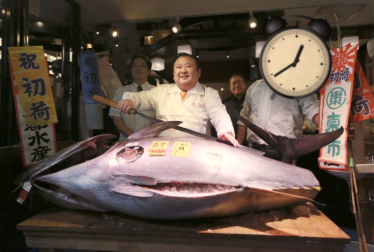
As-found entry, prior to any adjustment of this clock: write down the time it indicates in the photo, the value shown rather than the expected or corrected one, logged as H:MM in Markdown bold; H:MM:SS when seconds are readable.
**12:39**
